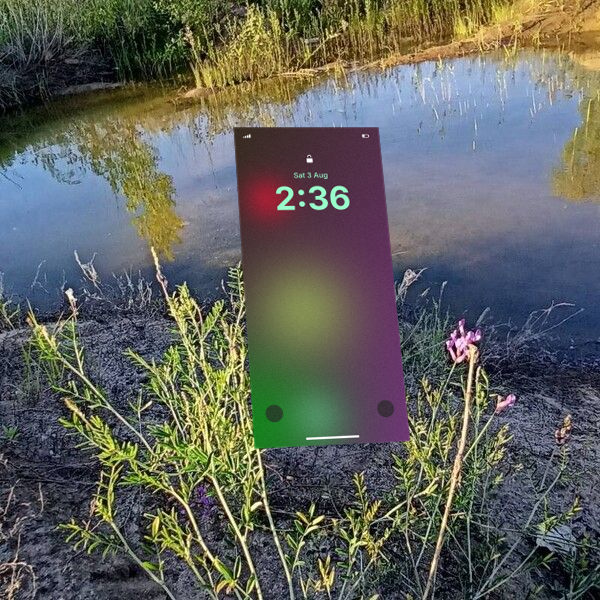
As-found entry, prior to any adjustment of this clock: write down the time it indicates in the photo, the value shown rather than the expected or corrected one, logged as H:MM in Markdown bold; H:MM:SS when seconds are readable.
**2:36**
